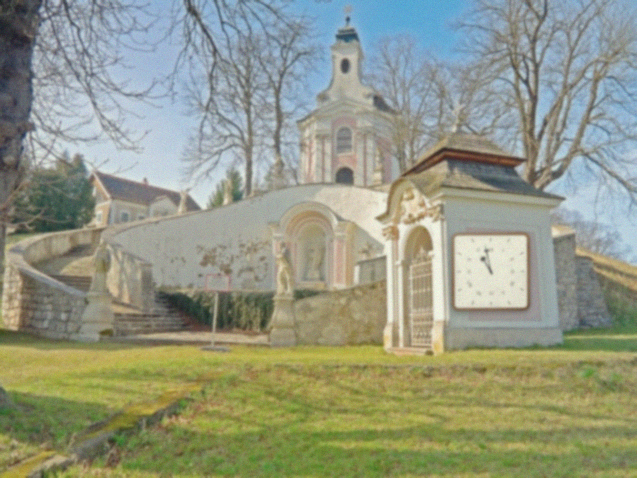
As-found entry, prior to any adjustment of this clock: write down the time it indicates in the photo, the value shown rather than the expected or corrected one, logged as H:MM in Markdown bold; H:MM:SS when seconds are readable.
**10:58**
